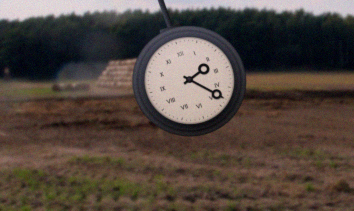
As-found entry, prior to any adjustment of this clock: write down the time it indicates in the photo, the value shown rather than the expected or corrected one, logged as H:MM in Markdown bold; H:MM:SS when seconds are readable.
**2:23**
